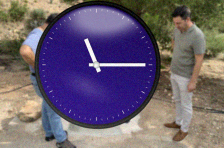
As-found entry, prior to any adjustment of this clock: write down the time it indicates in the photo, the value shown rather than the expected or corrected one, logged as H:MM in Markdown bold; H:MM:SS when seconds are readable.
**11:15**
